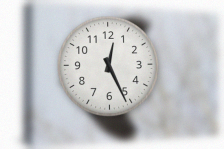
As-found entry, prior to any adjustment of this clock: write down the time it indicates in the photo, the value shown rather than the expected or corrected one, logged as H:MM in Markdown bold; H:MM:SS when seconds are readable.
**12:26**
